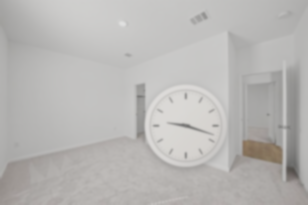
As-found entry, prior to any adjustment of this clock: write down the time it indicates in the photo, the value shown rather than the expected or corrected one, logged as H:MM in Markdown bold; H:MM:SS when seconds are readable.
**9:18**
